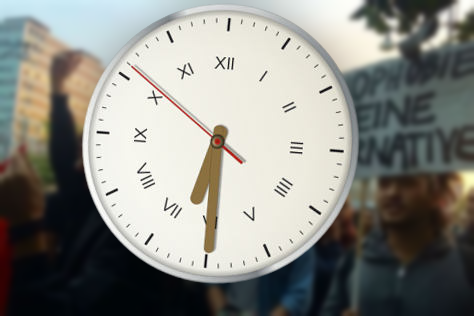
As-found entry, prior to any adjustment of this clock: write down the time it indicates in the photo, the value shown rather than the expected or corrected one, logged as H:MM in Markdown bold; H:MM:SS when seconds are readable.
**6:29:51**
